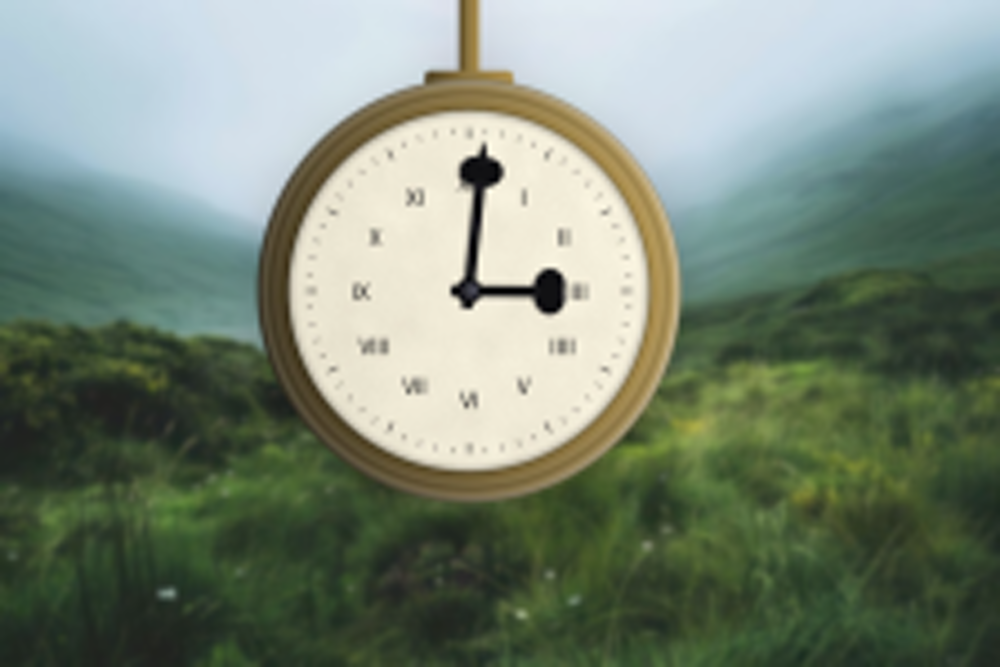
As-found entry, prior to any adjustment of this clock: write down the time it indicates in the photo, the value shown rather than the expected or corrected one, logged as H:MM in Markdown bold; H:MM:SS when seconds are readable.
**3:01**
